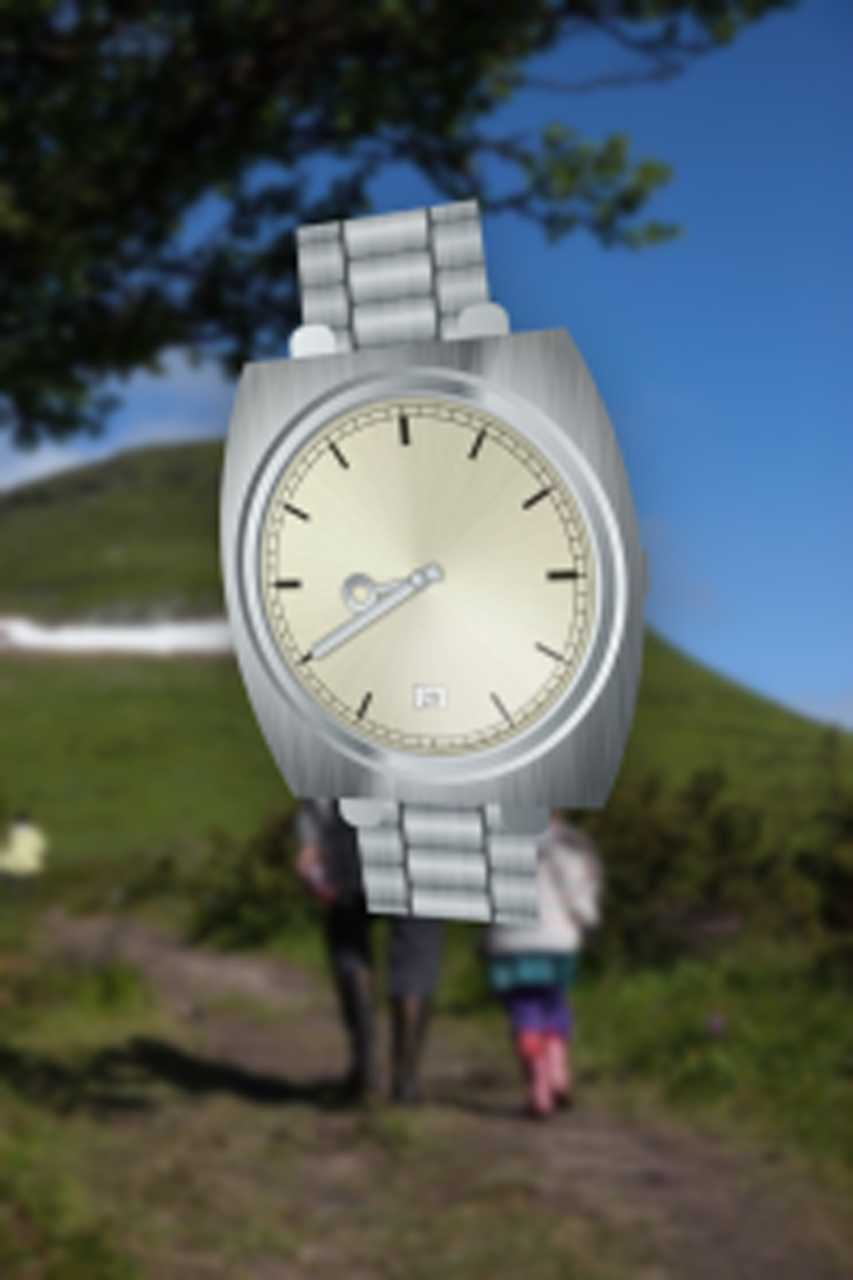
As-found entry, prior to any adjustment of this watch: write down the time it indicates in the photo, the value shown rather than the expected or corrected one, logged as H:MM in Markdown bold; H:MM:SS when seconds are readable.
**8:40**
